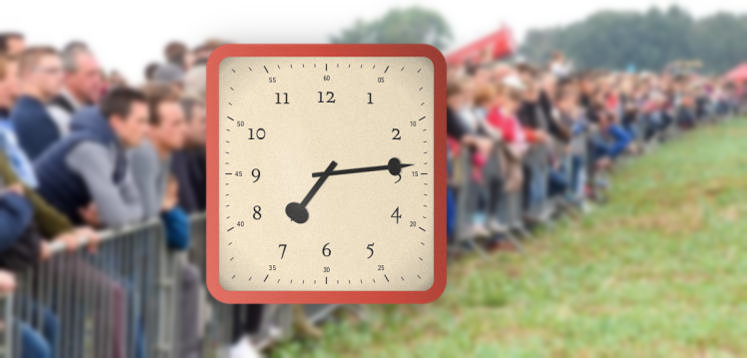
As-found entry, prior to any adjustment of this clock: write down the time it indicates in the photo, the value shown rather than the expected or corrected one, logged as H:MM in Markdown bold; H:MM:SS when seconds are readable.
**7:14**
